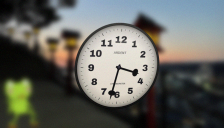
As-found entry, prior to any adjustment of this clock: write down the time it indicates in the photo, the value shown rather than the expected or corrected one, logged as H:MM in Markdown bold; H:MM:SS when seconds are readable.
**3:32**
